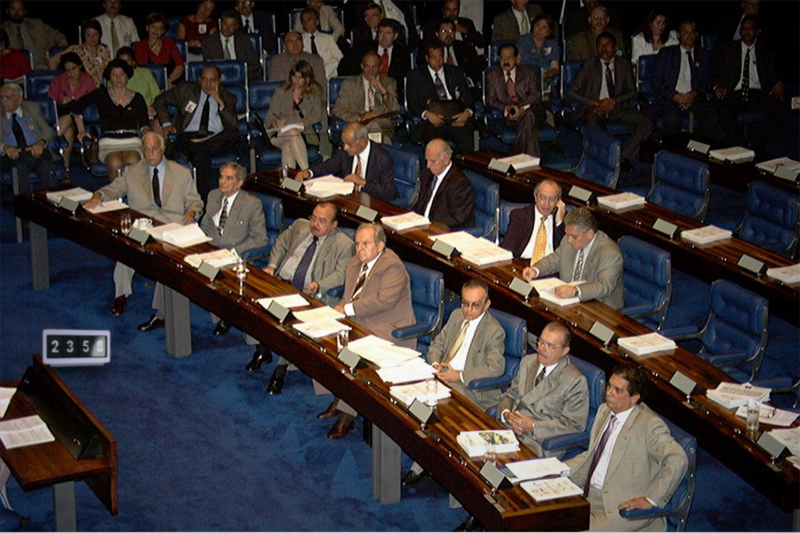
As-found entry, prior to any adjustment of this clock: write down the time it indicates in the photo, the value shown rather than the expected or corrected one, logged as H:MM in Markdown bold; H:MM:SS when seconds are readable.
**23:58**
